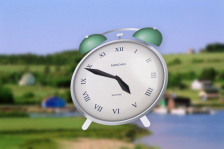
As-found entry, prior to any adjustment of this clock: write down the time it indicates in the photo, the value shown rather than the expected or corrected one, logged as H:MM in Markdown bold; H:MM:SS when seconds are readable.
**4:49**
